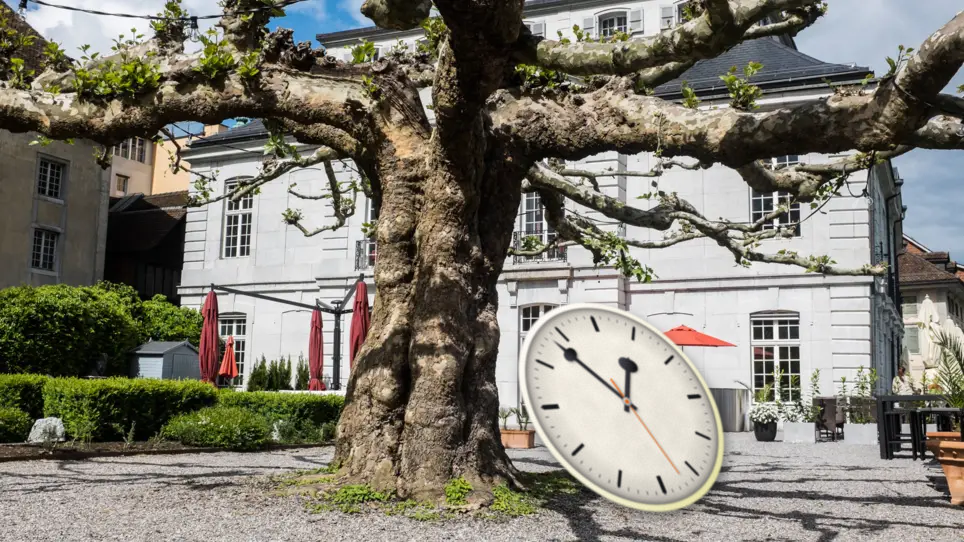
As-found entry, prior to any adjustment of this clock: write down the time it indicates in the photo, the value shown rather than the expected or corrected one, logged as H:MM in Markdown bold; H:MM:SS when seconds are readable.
**12:53:27**
